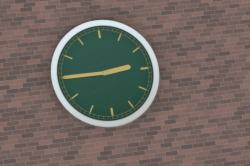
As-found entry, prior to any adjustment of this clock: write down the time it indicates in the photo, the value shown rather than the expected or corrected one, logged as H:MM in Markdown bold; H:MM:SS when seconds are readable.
**2:45**
